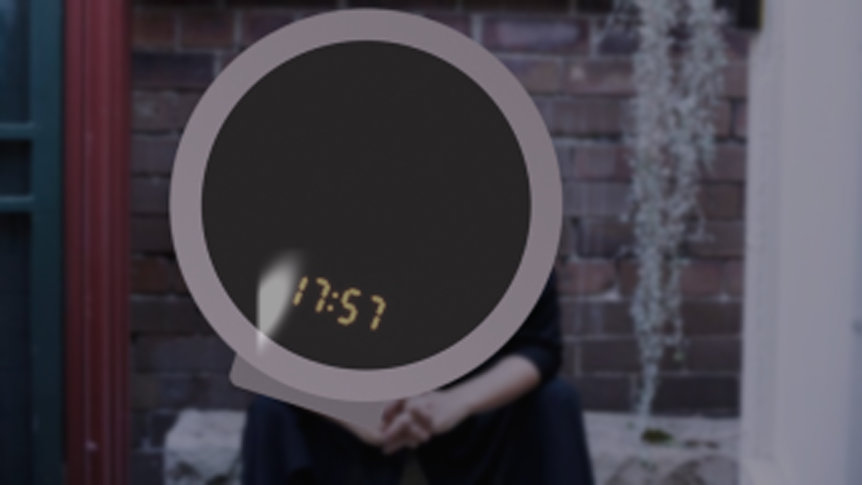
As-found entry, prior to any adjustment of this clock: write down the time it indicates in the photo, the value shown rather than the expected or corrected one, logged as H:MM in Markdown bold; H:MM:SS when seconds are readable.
**17:57**
